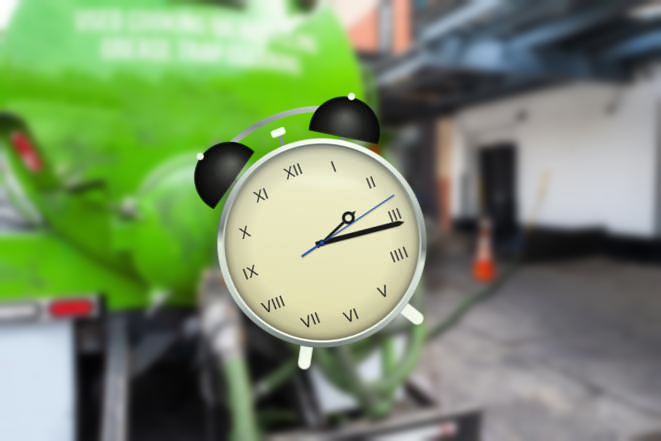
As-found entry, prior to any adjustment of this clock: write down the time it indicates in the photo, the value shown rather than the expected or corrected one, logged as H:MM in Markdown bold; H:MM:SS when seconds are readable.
**2:16:13**
